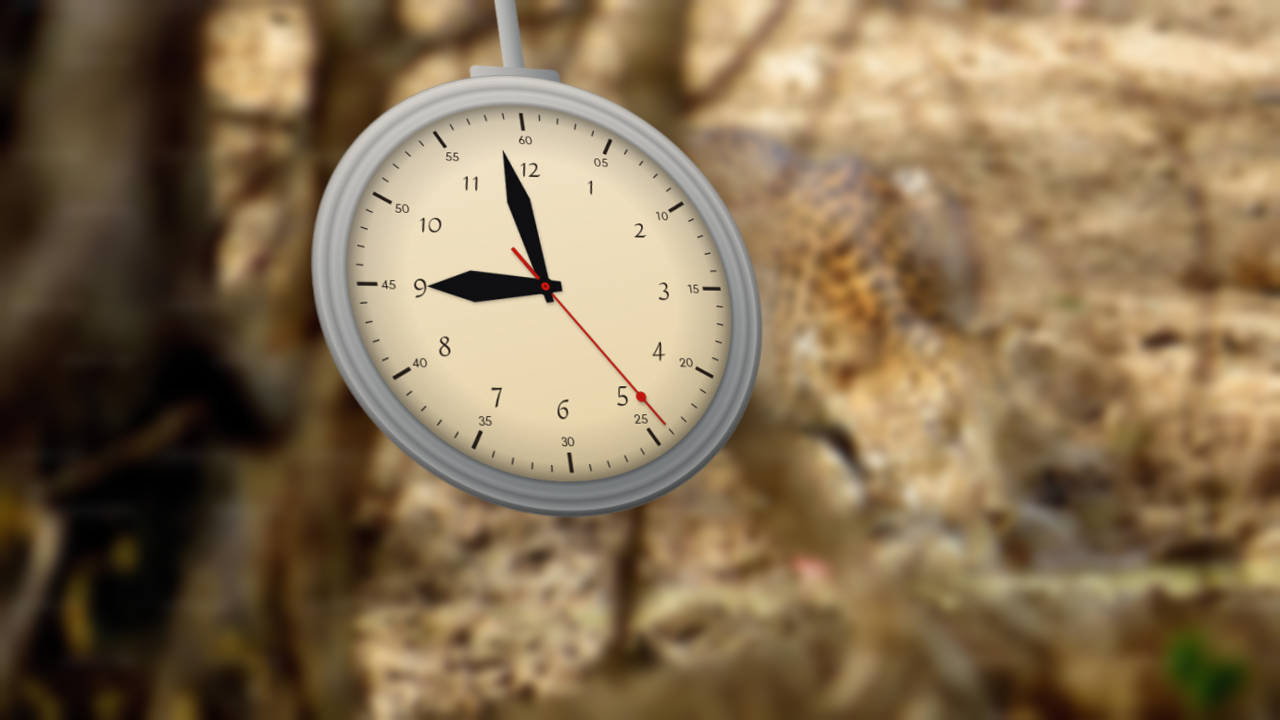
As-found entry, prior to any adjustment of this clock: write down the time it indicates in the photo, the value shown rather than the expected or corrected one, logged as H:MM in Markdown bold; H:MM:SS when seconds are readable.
**8:58:24**
